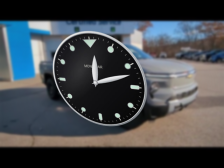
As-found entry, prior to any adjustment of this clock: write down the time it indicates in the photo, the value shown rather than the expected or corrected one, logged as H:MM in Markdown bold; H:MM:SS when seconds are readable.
**12:12**
